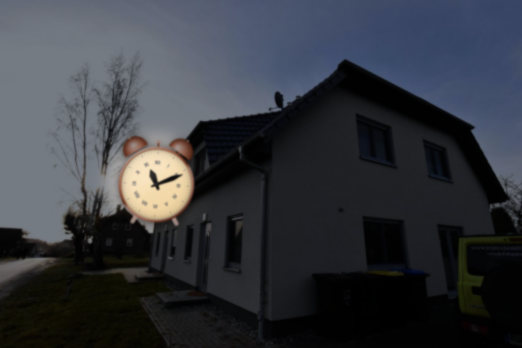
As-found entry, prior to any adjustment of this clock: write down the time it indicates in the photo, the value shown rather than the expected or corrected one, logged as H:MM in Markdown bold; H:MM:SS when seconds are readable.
**11:11**
